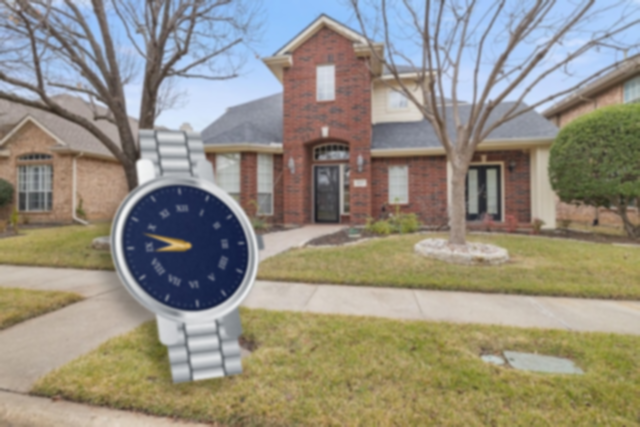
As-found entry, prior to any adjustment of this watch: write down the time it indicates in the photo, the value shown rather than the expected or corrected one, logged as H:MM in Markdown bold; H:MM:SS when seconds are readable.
**8:48**
